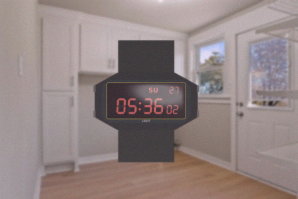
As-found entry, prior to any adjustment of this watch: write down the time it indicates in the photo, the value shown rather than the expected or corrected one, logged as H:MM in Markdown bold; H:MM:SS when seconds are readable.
**5:36:02**
